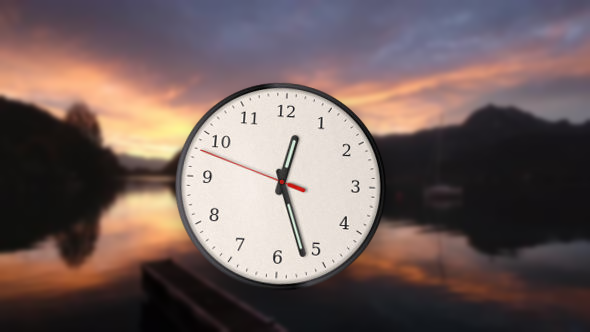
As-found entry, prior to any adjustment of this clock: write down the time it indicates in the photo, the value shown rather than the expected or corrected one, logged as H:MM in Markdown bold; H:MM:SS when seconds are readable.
**12:26:48**
